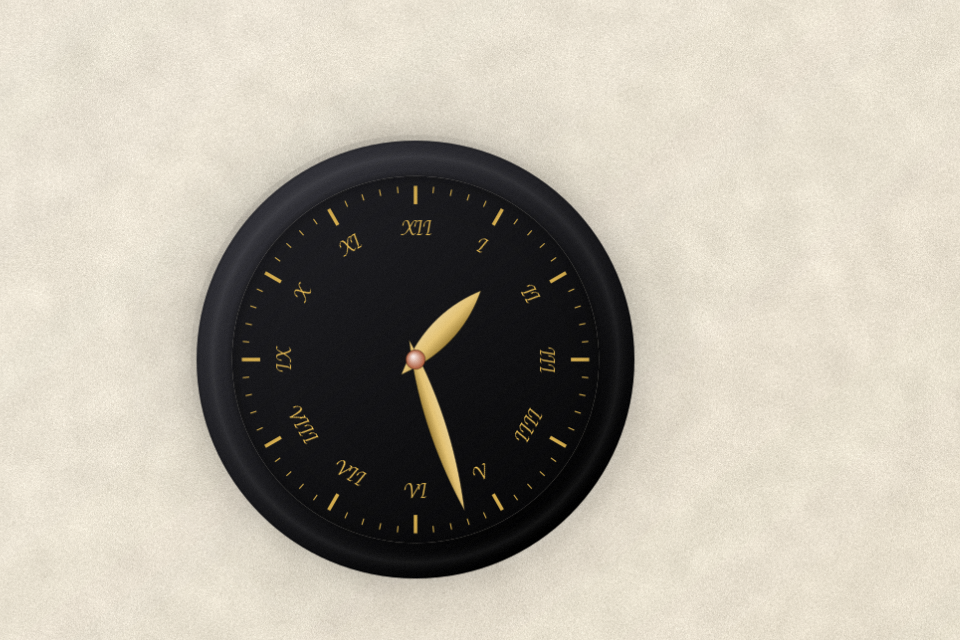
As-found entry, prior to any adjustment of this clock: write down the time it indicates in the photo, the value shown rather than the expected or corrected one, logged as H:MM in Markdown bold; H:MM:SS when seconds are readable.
**1:27**
